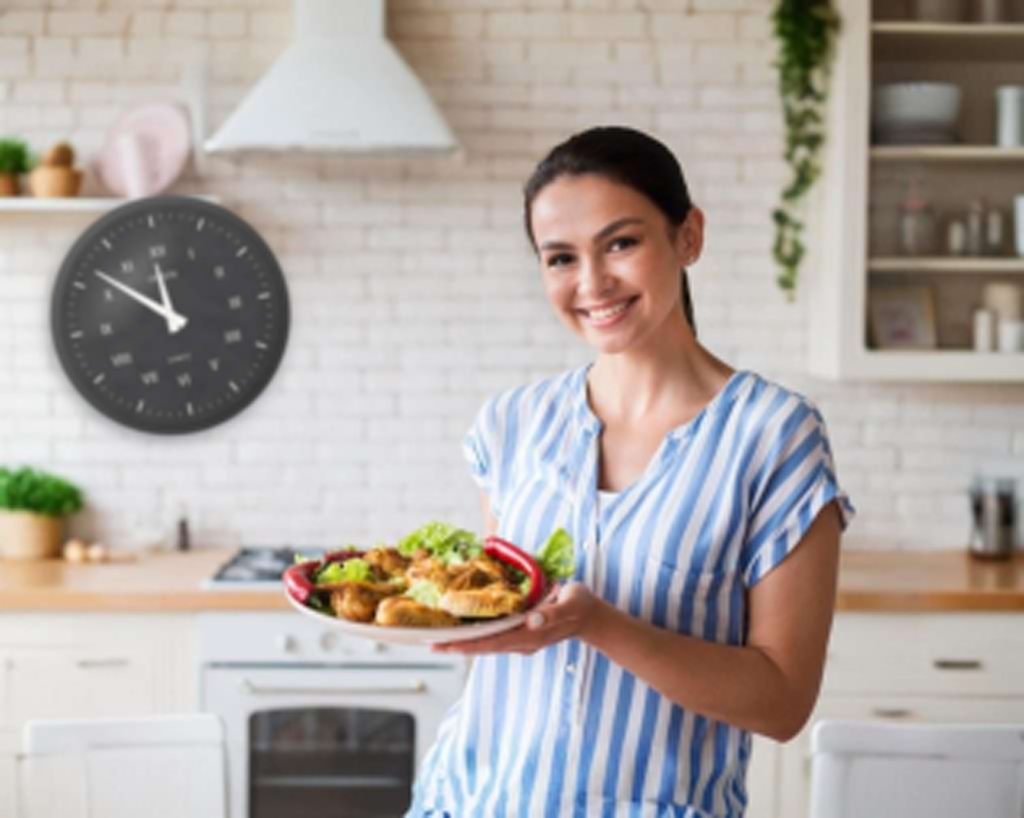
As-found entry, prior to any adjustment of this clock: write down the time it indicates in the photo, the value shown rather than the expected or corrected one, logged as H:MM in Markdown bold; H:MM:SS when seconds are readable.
**11:52**
